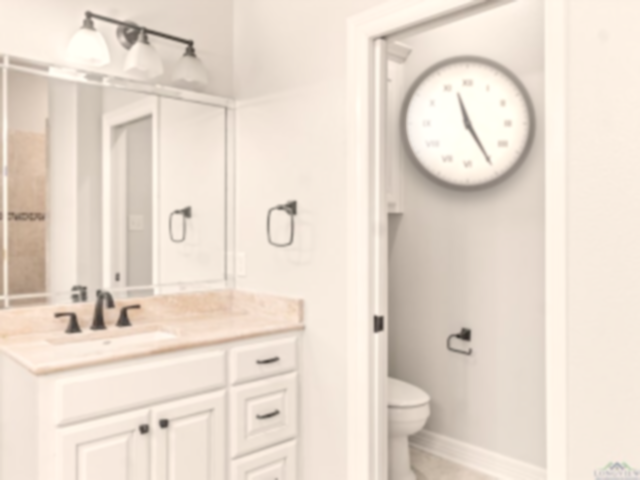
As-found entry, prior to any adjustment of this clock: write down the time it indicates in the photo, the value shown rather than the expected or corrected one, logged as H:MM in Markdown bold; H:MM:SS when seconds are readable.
**11:25**
